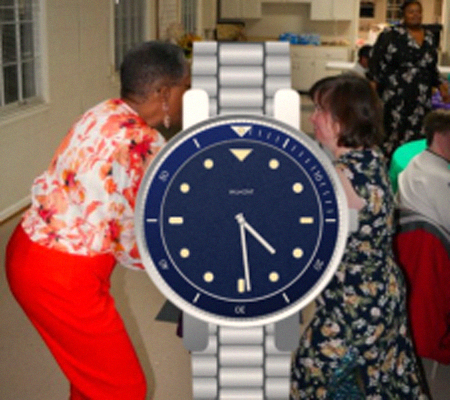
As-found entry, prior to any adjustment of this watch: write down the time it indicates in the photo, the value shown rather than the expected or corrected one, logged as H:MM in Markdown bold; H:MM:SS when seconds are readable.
**4:29**
